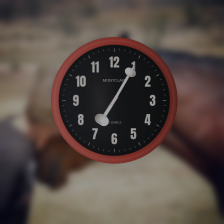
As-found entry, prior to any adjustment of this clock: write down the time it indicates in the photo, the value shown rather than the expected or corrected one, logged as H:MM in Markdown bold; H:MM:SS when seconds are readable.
**7:05**
